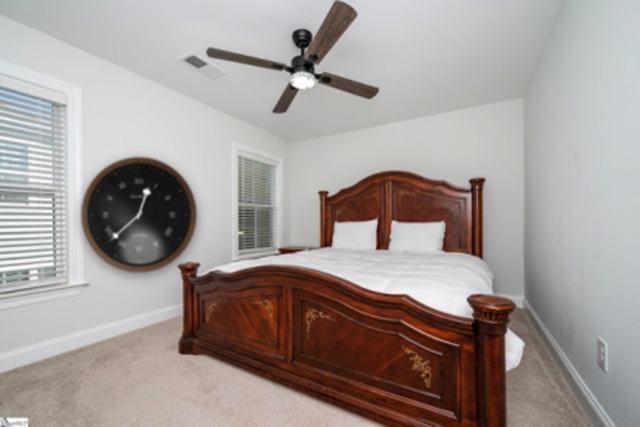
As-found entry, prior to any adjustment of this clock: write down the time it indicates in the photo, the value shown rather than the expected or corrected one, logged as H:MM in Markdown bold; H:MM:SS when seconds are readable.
**12:38**
